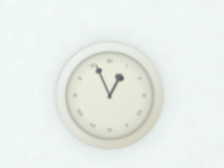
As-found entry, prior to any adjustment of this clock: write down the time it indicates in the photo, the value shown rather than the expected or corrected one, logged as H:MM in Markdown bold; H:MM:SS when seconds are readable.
**12:56**
